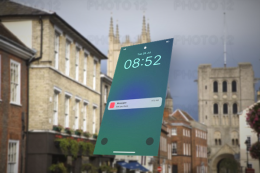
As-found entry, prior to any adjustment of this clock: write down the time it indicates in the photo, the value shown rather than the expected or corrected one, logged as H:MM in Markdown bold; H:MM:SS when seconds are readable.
**8:52**
